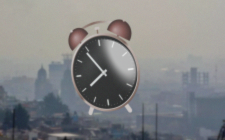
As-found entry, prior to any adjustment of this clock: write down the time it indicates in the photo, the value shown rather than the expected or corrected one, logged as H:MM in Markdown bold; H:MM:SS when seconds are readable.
**7:54**
